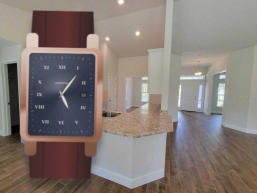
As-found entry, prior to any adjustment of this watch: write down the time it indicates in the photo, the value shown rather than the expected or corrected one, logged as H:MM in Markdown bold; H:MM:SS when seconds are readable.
**5:06**
